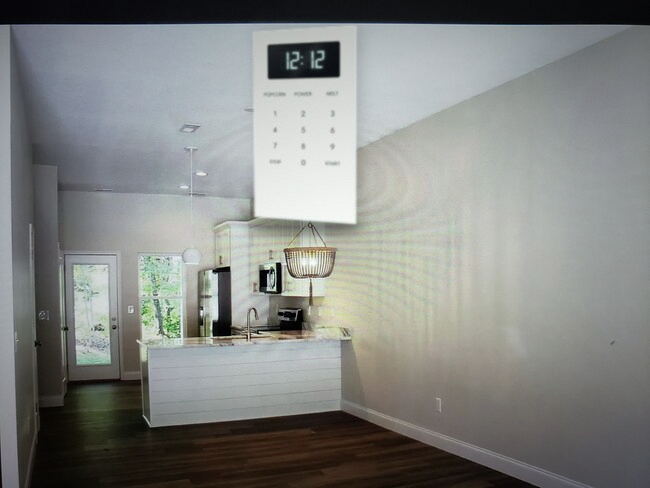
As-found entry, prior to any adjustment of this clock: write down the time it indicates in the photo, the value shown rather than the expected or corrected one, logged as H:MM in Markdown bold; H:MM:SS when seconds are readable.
**12:12**
